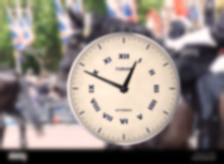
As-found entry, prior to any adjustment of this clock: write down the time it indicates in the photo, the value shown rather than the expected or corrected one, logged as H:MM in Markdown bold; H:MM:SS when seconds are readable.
**12:49**
